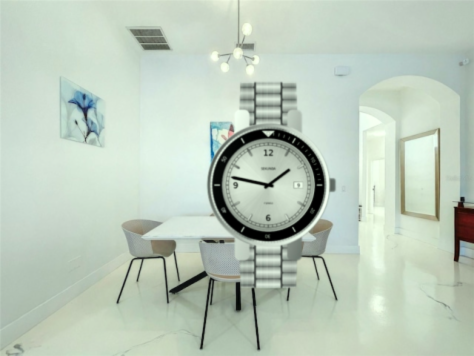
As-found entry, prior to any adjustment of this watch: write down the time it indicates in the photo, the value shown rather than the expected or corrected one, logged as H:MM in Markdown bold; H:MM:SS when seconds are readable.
**1:47**
